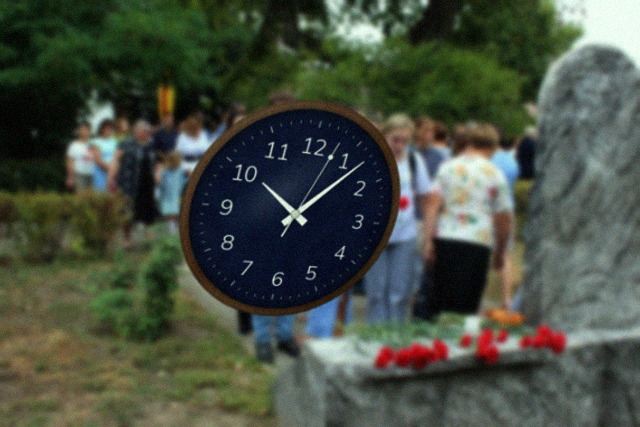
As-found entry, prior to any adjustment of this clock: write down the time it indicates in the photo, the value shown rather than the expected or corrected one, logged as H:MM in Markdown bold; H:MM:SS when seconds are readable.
**10:07:03**
